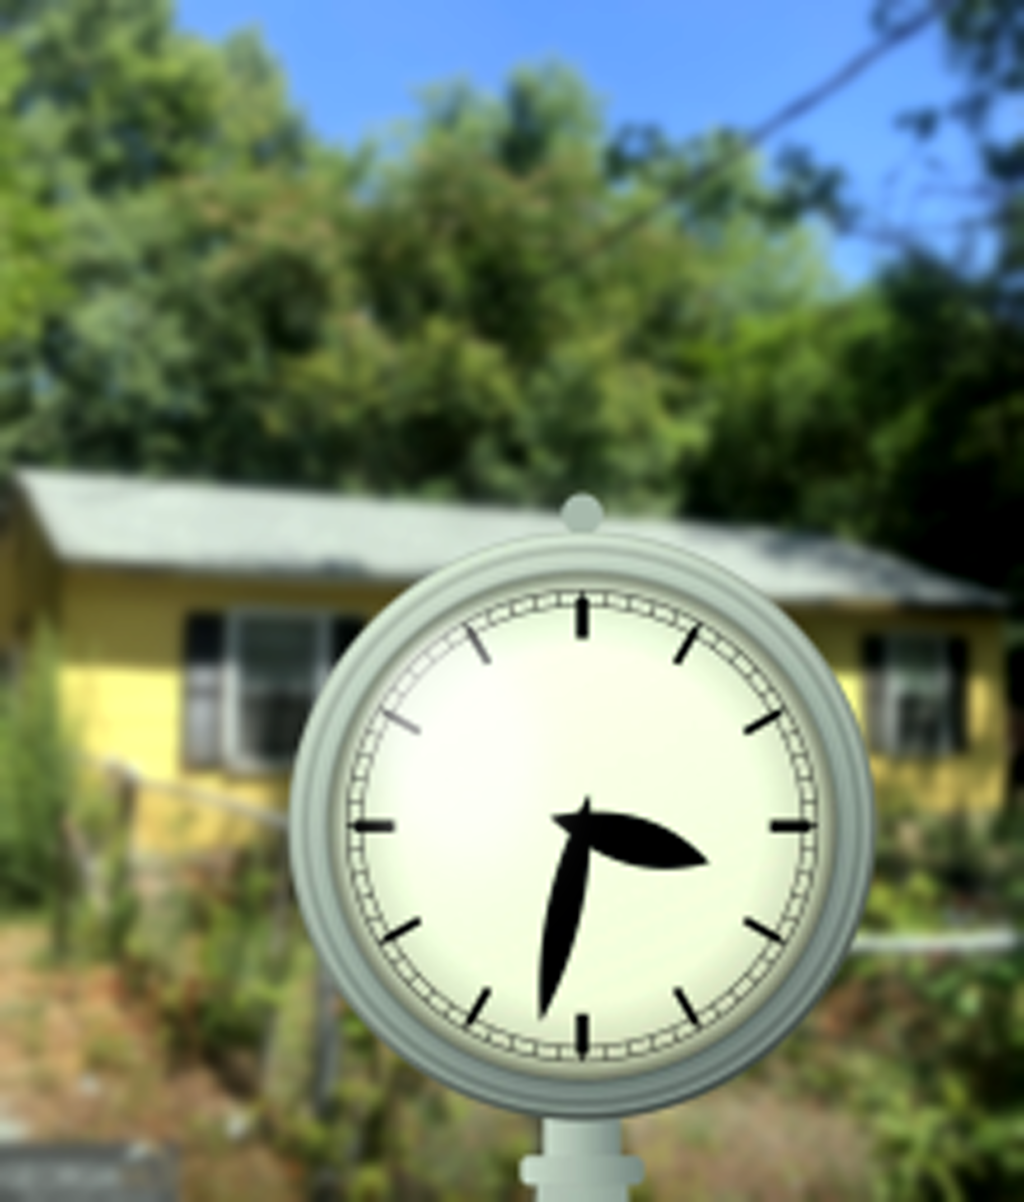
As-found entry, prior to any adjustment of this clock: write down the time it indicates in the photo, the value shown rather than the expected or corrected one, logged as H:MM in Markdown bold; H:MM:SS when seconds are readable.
**3:32**
